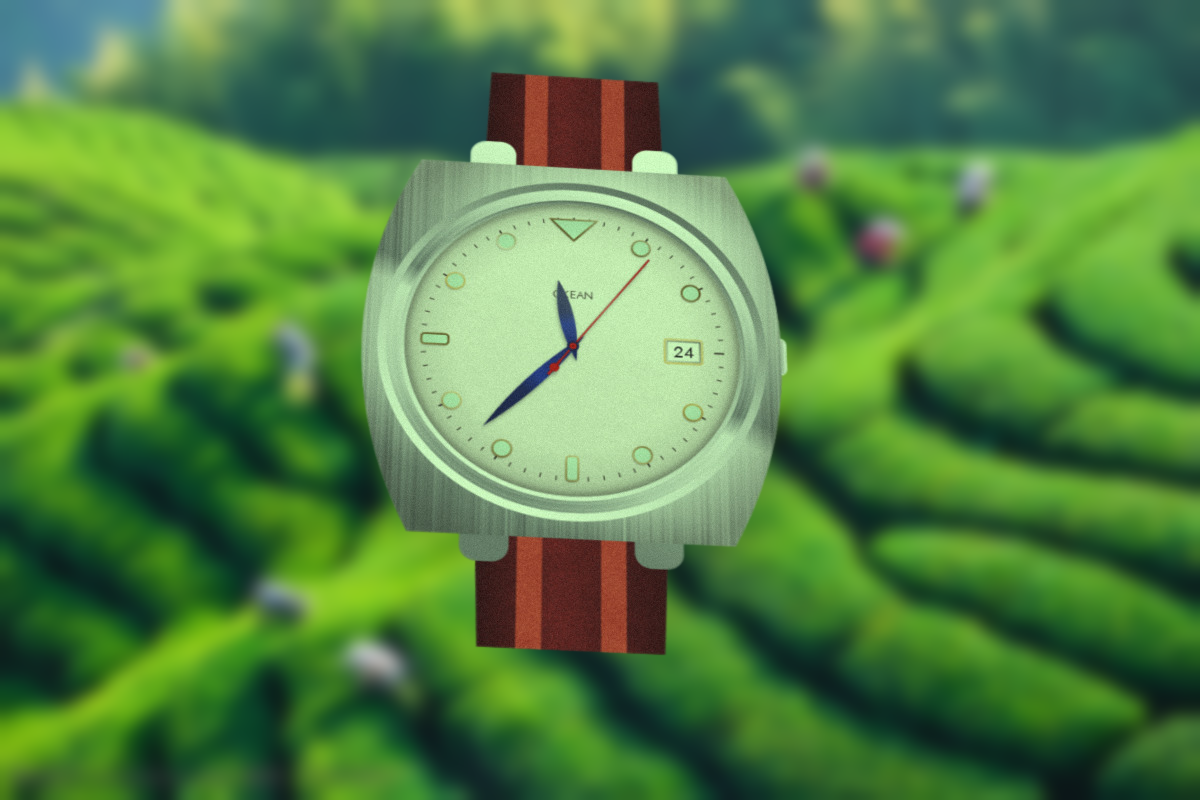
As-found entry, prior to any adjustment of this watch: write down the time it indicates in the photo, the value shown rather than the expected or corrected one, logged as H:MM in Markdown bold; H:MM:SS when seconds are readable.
**11:37:06**
